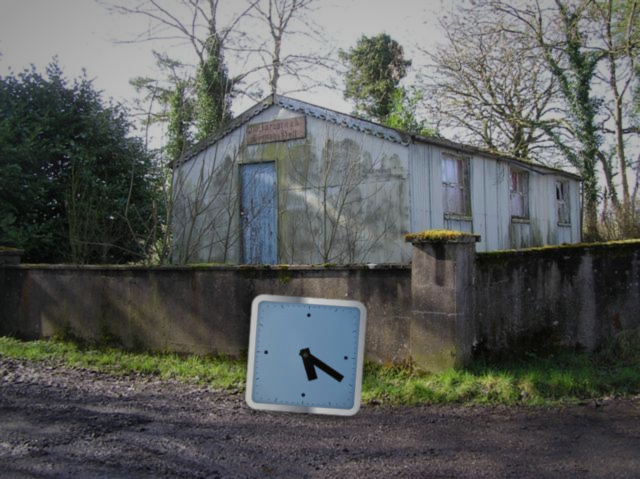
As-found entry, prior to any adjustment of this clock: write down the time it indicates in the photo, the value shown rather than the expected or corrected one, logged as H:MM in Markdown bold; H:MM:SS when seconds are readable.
**5:20**
